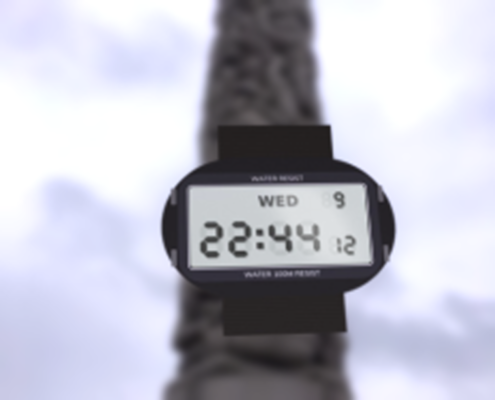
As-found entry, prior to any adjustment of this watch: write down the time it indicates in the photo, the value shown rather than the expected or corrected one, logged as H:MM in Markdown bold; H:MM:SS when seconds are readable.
**22:44:12**
